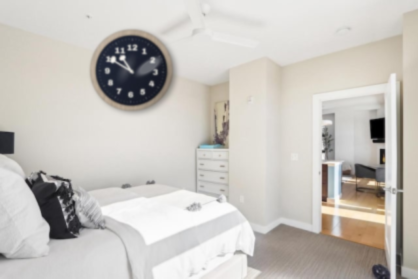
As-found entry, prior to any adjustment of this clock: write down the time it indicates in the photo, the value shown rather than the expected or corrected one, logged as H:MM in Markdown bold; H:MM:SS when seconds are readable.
**10:50**
